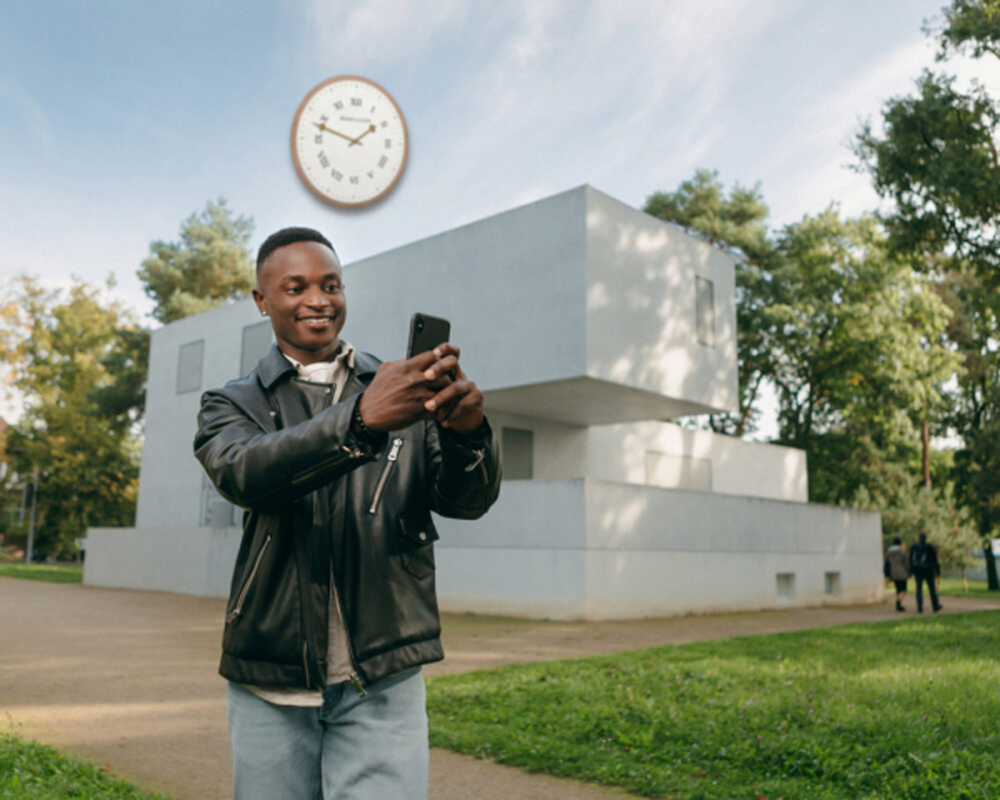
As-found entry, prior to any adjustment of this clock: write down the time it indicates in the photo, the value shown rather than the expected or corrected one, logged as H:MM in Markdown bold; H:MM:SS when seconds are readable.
**1:48**
